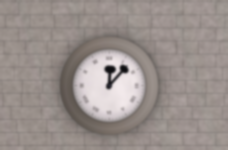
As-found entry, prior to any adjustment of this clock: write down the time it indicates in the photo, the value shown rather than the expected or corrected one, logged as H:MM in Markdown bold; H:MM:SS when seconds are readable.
**12:07**
